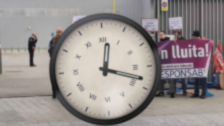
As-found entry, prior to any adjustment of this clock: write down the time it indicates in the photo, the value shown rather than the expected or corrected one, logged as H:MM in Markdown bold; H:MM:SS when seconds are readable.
**12:18**
